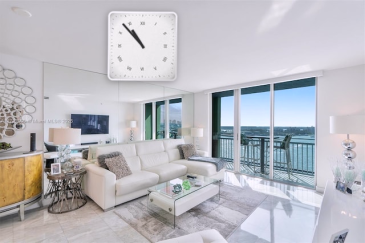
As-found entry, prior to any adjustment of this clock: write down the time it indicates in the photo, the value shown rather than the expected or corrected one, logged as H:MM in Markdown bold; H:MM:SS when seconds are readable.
**10:53**
